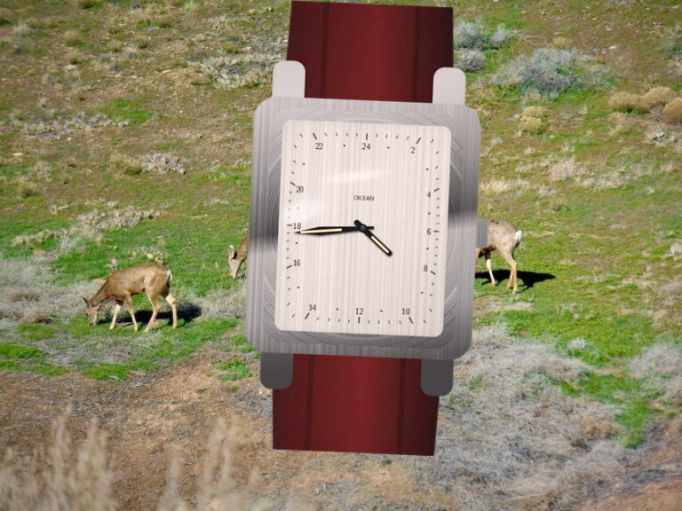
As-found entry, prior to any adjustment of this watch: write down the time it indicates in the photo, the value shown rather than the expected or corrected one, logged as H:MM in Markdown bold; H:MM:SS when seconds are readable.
**8:44**
